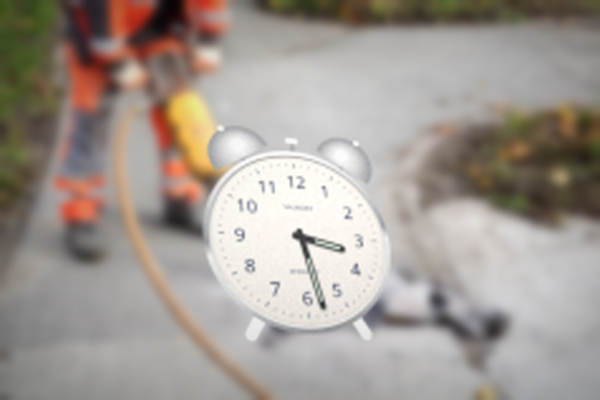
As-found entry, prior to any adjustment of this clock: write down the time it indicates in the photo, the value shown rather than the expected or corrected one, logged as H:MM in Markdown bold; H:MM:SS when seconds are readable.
**3:28**
